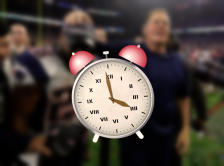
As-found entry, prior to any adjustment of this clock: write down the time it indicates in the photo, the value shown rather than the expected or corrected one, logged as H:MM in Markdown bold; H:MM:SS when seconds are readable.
**3:59**
